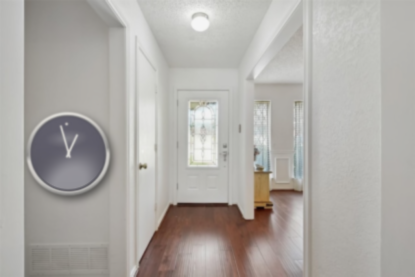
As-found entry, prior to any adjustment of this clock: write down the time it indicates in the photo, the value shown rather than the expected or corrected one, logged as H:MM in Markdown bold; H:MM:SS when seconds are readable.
**12:58**
